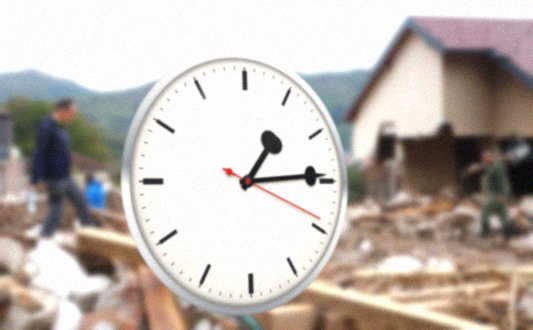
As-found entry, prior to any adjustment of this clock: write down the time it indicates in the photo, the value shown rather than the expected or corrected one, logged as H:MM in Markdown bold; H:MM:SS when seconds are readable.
**1:14:19**
